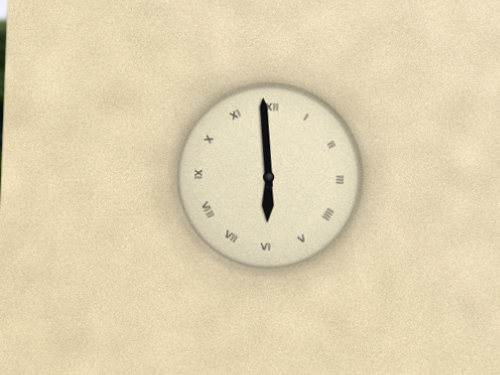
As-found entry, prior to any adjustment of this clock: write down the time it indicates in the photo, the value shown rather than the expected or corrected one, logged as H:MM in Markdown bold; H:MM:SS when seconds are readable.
**5:59**
